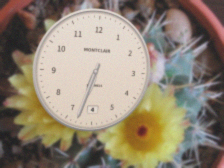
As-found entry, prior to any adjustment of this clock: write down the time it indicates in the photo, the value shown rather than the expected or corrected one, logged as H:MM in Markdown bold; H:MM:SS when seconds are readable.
**6:33**
